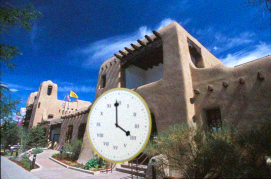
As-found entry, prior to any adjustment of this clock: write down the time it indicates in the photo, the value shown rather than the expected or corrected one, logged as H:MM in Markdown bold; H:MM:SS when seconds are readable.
**3:59**
